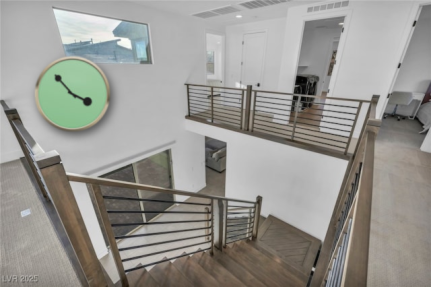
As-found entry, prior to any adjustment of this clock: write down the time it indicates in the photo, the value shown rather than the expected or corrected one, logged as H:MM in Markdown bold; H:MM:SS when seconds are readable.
**3:53**
